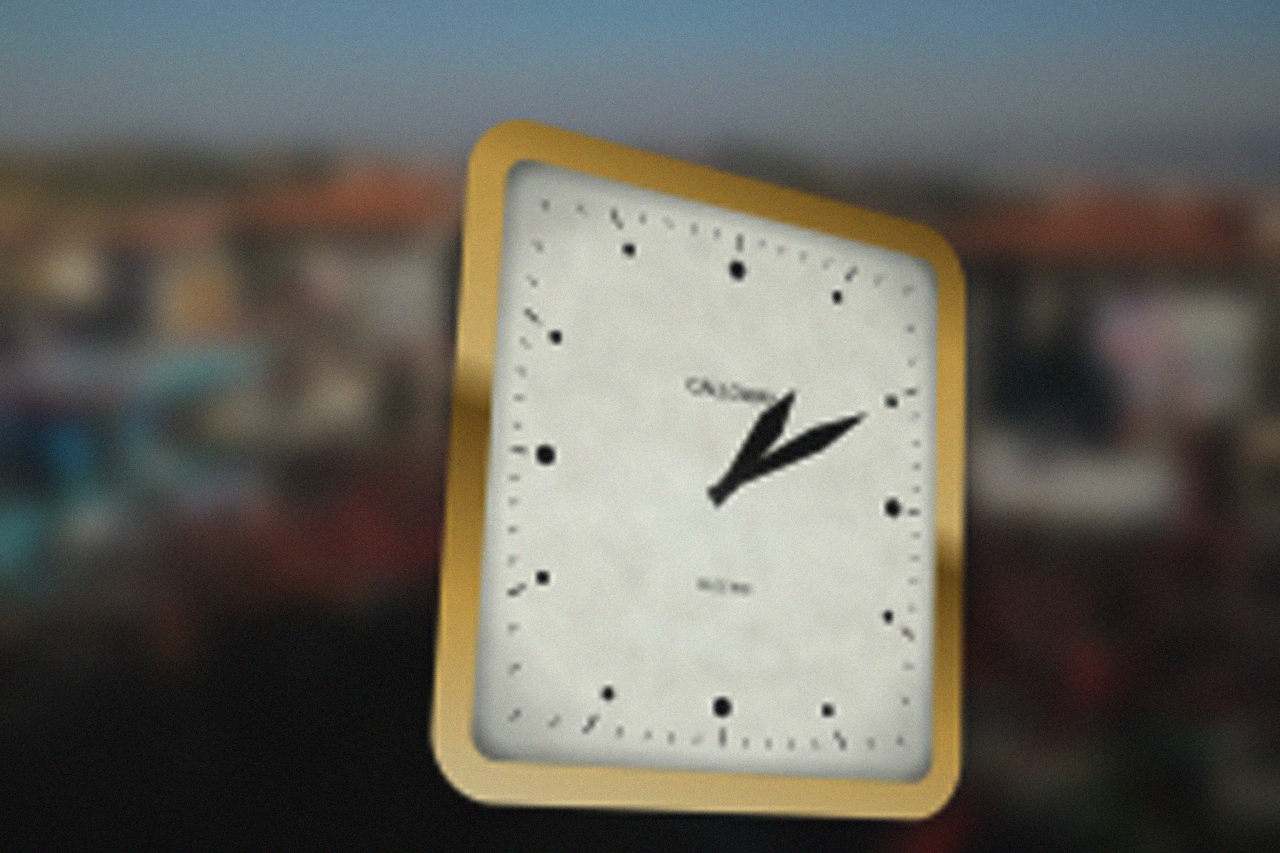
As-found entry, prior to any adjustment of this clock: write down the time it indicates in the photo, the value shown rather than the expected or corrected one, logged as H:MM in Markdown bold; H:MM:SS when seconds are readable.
**1:10**
